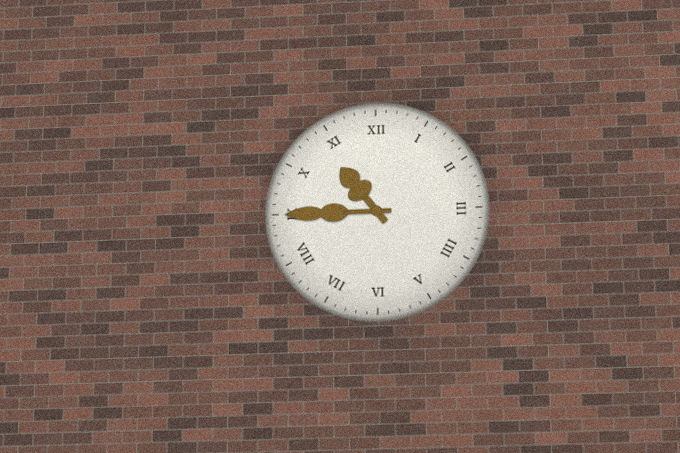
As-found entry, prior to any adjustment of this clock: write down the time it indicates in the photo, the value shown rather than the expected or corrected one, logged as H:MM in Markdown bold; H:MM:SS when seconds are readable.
**10:45**
